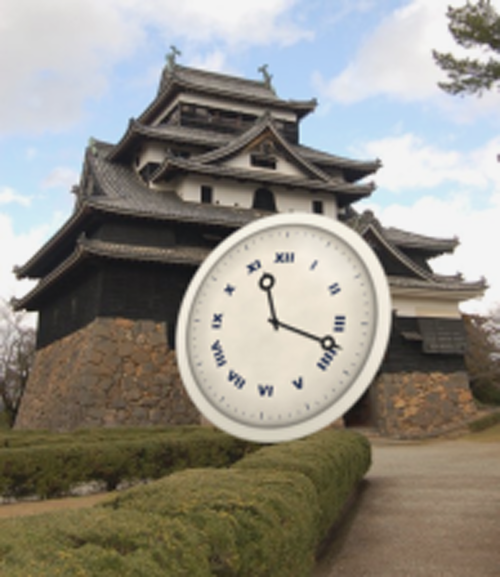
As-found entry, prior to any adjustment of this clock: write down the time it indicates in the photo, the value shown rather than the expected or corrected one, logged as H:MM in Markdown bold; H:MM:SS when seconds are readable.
**11:18**
